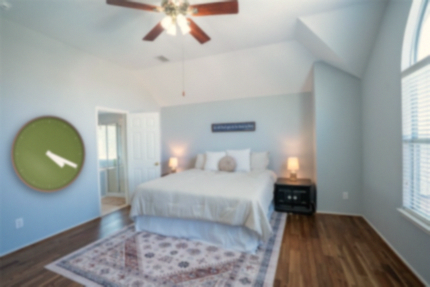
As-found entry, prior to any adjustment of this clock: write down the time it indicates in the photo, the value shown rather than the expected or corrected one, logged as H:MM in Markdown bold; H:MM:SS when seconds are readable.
**4:19**
